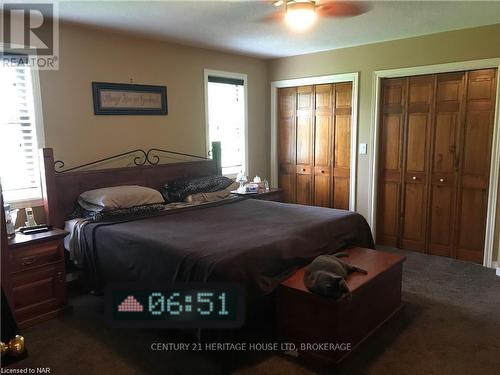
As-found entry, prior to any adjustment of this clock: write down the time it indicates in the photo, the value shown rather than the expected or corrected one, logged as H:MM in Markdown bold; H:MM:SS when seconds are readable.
**6:51**
